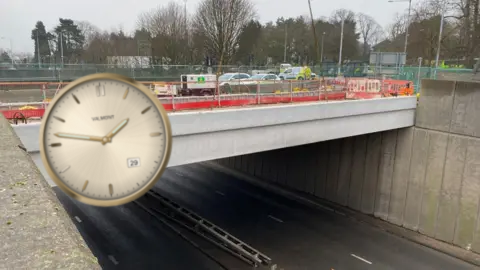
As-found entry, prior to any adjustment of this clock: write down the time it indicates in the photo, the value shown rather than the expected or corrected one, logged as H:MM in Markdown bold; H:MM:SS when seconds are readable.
**1:47**
